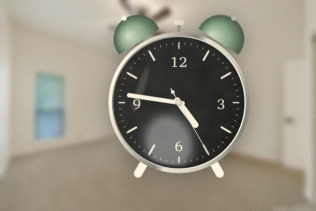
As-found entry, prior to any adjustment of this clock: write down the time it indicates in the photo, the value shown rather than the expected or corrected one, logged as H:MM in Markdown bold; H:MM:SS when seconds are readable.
**4:46:25**
